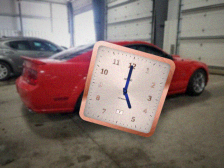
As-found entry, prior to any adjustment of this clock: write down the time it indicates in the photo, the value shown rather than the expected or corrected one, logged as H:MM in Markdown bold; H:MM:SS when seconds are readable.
**5:00**
